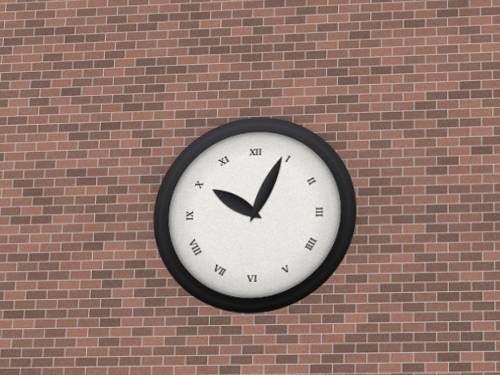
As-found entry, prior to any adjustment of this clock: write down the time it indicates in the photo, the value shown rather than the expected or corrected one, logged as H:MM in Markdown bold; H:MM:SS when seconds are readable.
**10:04**
